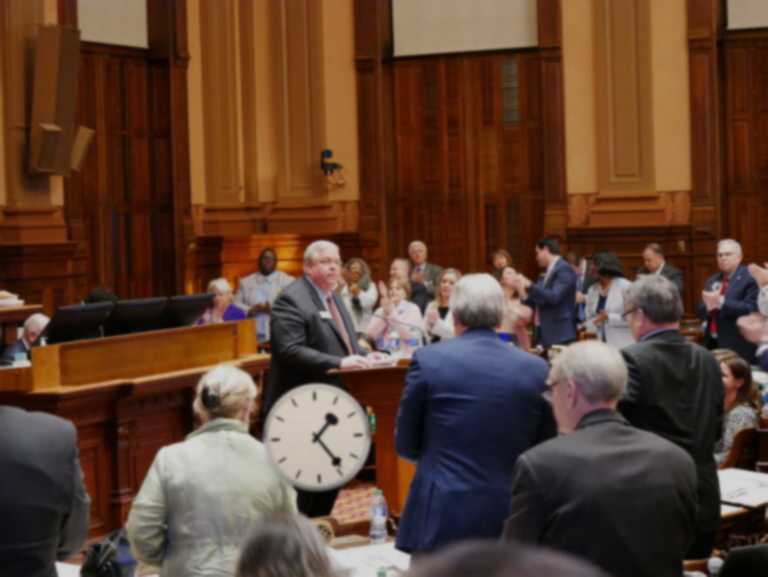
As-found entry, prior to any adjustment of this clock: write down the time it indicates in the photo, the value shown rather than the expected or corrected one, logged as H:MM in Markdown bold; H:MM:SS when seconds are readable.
**1:24**
